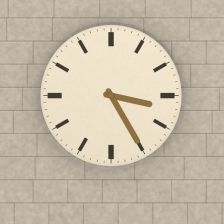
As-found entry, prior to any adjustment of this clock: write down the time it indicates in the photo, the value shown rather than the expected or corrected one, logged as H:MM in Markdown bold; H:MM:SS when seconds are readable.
**3:25**
